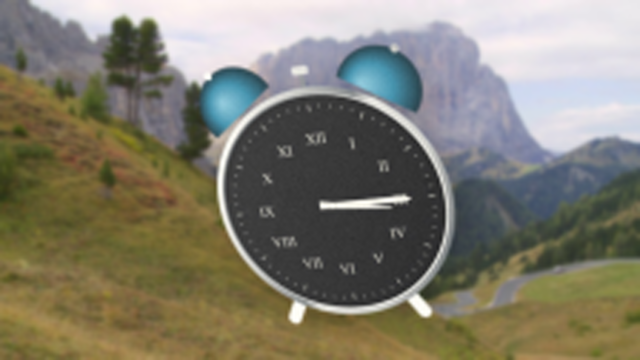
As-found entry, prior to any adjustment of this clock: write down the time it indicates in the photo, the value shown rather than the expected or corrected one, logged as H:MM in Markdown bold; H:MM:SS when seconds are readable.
**3:15**
